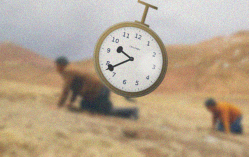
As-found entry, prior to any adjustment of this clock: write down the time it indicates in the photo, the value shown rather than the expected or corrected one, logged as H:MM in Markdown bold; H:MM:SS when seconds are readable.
**9:38**
